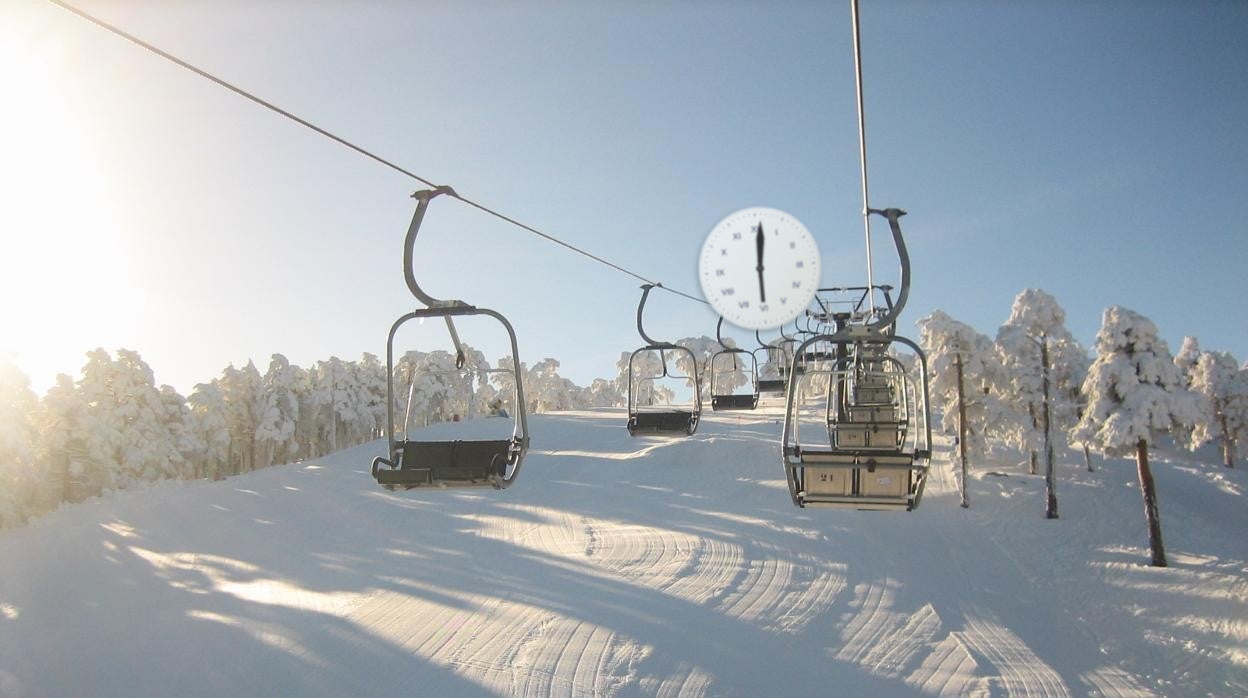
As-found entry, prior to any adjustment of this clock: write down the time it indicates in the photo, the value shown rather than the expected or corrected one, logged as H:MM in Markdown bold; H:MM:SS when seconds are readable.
**6:01**
